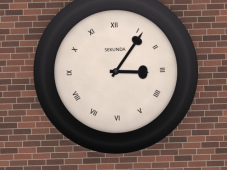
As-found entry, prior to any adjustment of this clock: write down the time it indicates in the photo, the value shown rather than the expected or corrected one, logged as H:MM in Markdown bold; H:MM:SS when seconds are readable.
**3:06**
